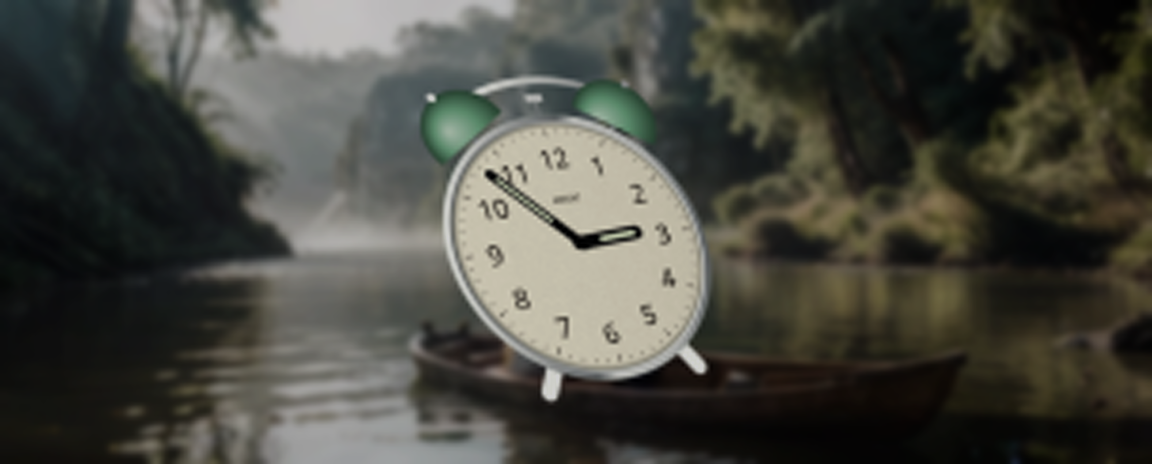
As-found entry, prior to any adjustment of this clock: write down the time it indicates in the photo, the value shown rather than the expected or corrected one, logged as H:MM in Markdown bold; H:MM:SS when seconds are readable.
**2:53**
